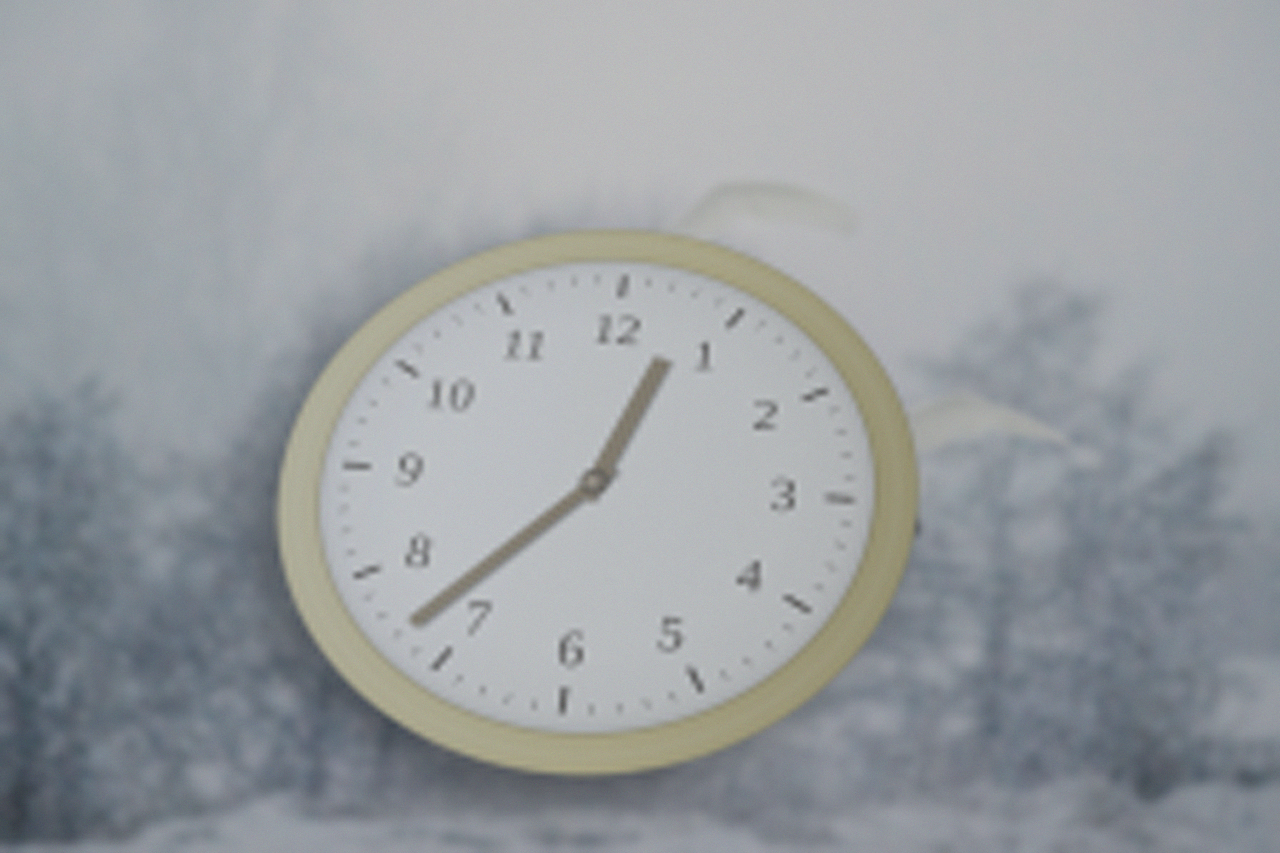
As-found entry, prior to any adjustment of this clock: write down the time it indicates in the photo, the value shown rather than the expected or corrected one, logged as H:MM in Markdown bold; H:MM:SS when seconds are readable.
**12:37**
